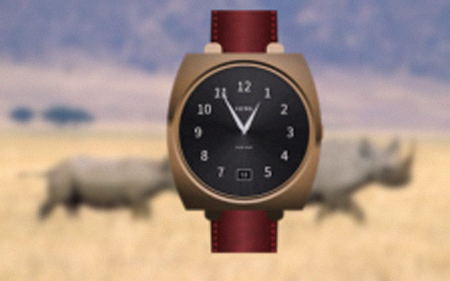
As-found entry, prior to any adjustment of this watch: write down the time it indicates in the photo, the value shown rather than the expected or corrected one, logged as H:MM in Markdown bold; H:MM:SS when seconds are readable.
**12:55**
